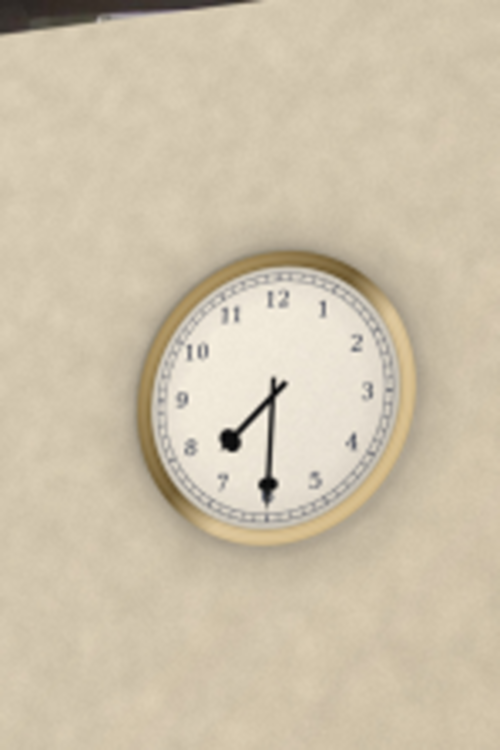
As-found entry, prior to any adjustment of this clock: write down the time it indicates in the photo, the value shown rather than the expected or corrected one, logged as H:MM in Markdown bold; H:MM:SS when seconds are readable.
**7:30**
